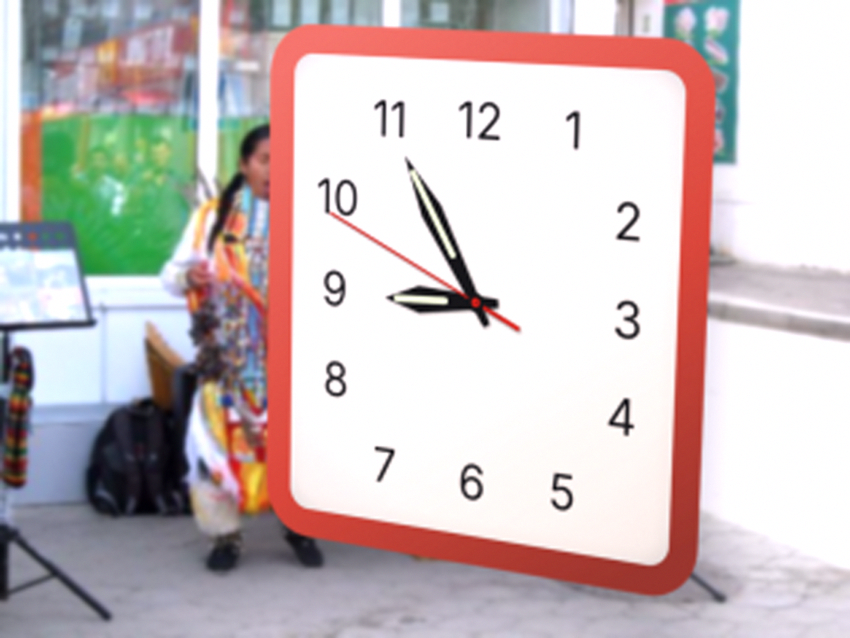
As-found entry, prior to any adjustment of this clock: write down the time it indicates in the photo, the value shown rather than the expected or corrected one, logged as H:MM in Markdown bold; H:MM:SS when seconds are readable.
**8:54:49**
